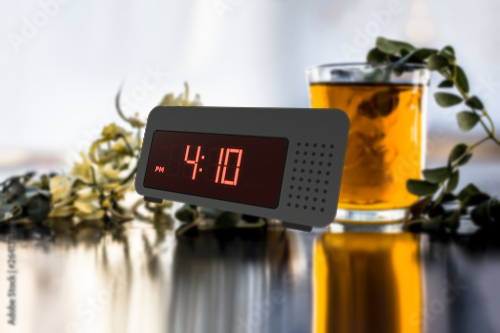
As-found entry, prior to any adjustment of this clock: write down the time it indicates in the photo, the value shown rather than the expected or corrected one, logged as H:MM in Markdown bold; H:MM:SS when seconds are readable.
**4:10**
